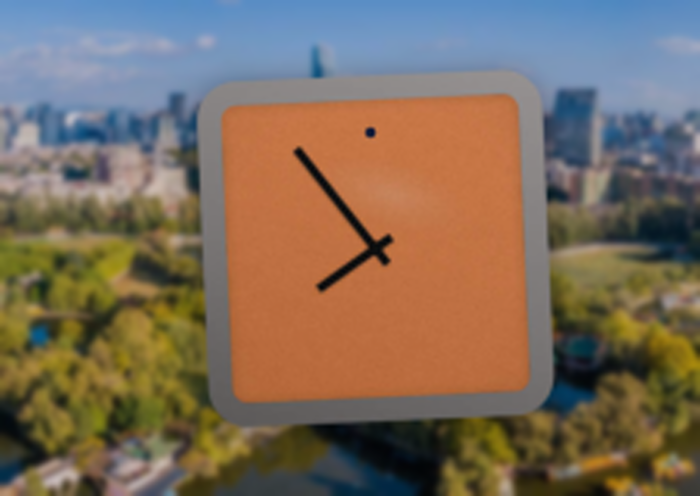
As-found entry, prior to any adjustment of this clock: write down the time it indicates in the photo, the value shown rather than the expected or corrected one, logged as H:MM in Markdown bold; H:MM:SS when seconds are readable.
**7:54**
